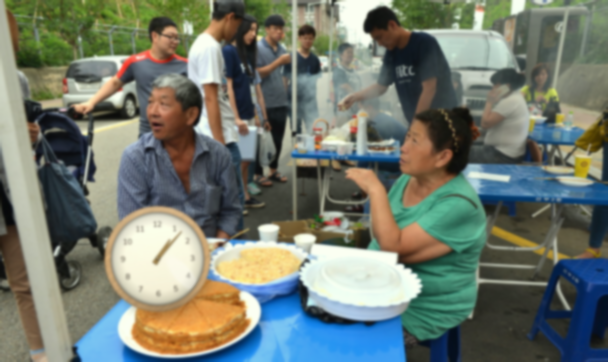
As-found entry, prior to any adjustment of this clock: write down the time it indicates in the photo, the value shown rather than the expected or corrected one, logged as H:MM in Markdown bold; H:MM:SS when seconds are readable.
**1:07**
